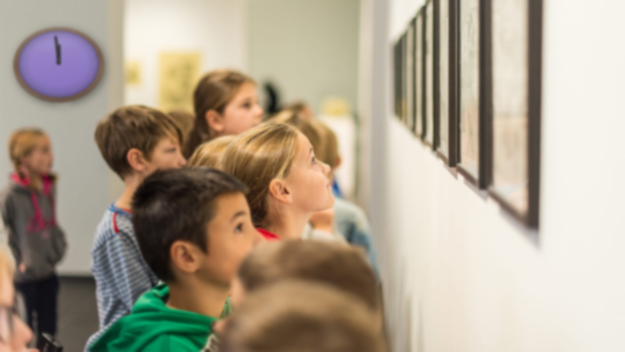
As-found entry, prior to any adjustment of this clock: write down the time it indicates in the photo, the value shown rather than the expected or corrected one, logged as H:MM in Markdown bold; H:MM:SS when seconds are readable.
**11:59**
